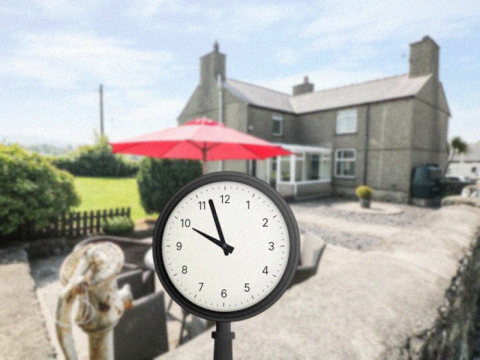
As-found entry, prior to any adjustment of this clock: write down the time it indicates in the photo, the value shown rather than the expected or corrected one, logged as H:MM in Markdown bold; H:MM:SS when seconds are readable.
**9:57**
